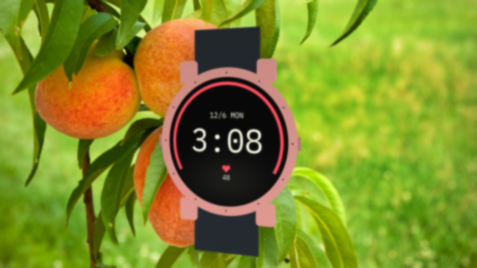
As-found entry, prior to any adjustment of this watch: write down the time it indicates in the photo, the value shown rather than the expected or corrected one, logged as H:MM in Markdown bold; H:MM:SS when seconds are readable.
**3:08**
